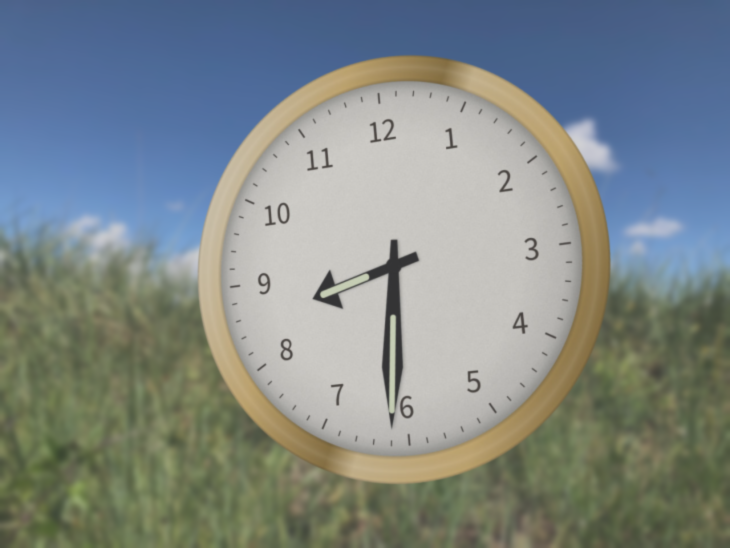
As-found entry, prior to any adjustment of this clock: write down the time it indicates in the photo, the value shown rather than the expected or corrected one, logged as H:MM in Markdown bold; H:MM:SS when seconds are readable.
**8:31**
